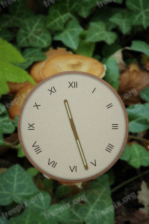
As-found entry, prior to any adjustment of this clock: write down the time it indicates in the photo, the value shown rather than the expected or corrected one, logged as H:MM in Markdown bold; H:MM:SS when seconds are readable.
**11:27**
